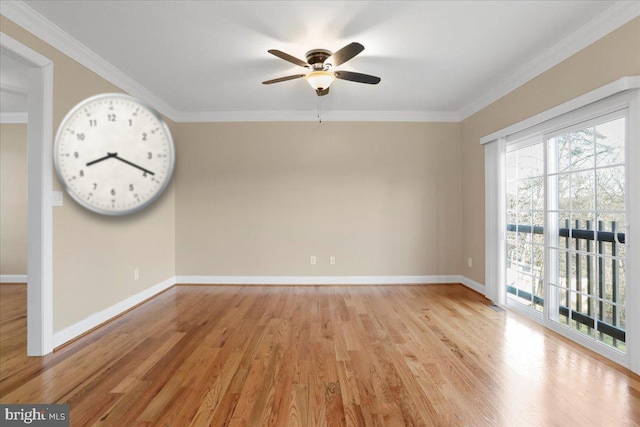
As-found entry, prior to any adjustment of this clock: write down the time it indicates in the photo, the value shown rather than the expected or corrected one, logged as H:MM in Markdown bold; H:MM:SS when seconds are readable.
**8:19**
